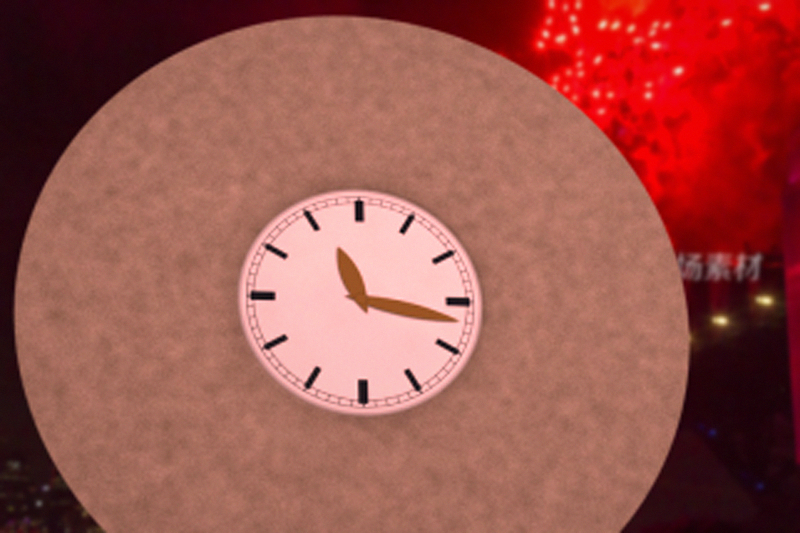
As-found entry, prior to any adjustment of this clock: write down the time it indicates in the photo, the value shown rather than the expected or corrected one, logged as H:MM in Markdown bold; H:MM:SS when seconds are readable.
**11:17**
